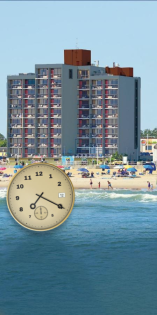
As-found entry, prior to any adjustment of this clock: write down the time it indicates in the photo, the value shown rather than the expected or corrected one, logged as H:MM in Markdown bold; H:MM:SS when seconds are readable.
**7:20**
